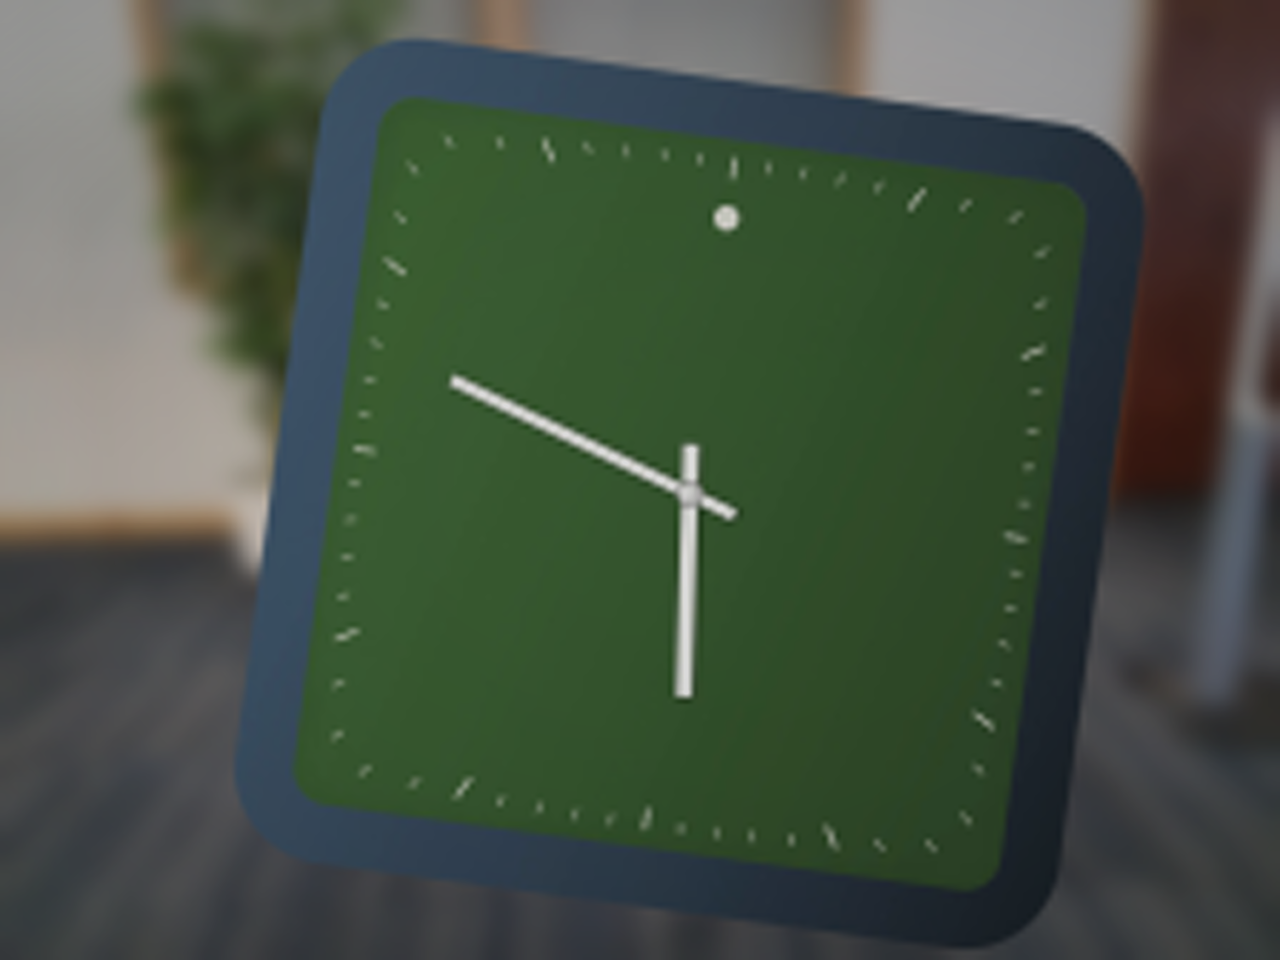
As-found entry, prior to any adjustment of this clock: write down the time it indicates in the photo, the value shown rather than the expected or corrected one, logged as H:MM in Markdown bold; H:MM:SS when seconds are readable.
**5:48**
